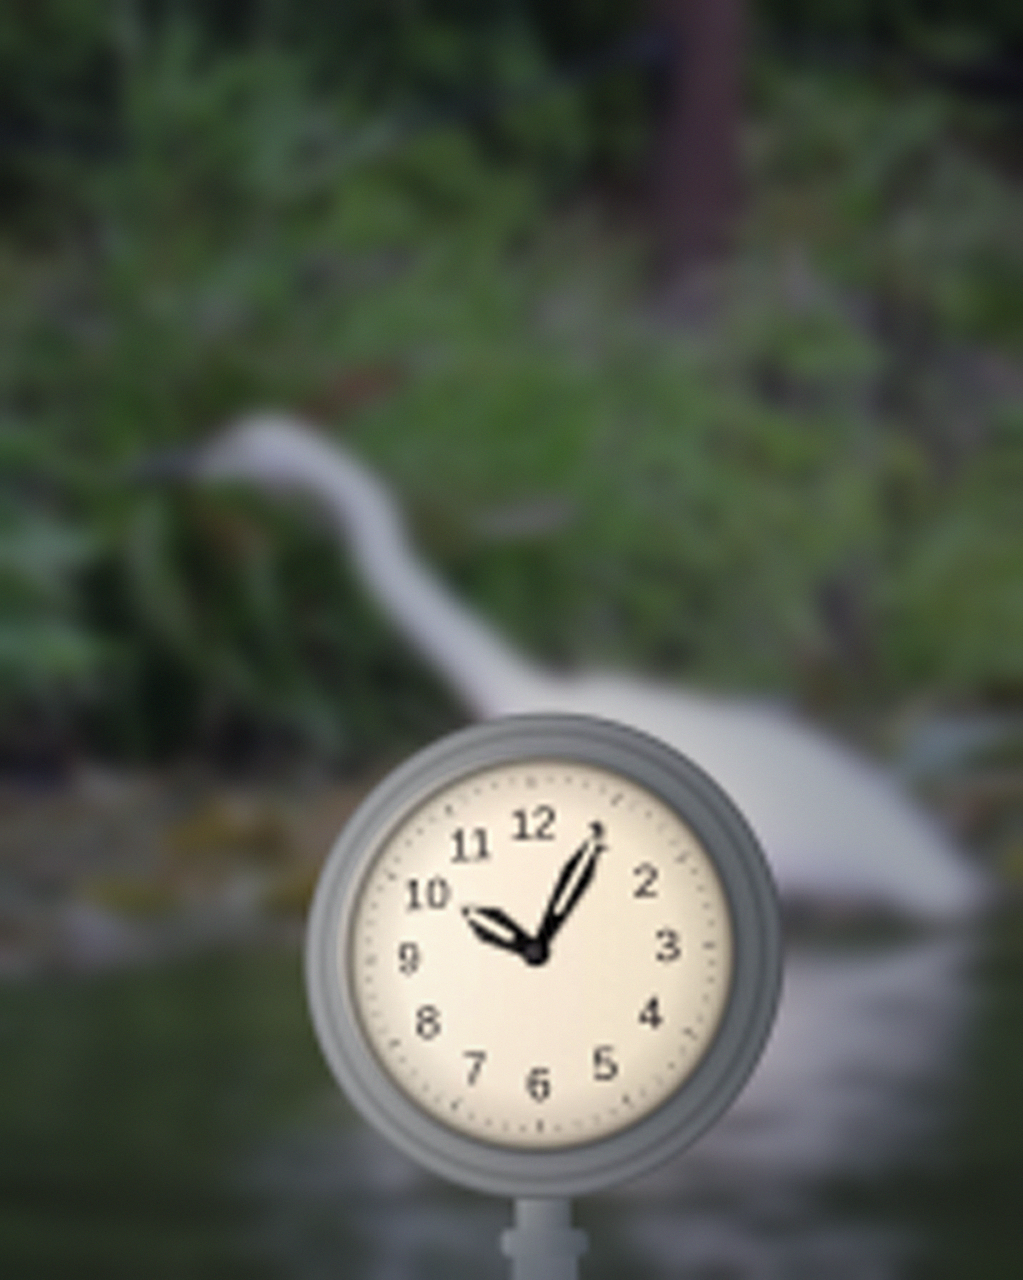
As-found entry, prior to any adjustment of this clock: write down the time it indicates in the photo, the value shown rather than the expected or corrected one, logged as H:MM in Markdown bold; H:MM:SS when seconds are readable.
**10:05**
